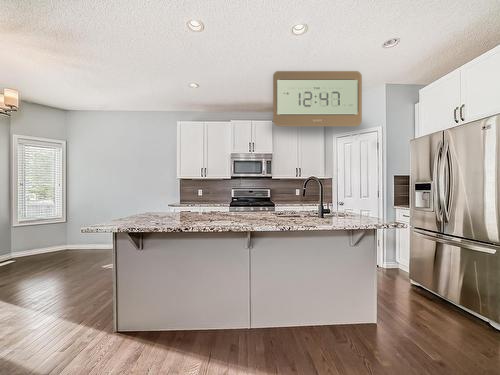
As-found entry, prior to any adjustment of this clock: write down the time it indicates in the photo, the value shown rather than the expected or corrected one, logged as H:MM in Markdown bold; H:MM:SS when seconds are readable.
**12:47**
